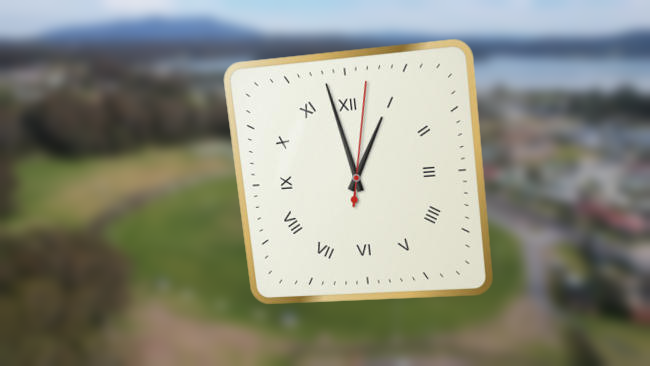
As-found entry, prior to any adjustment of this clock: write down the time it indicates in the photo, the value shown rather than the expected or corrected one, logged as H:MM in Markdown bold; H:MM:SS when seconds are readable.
**12:58:02**
